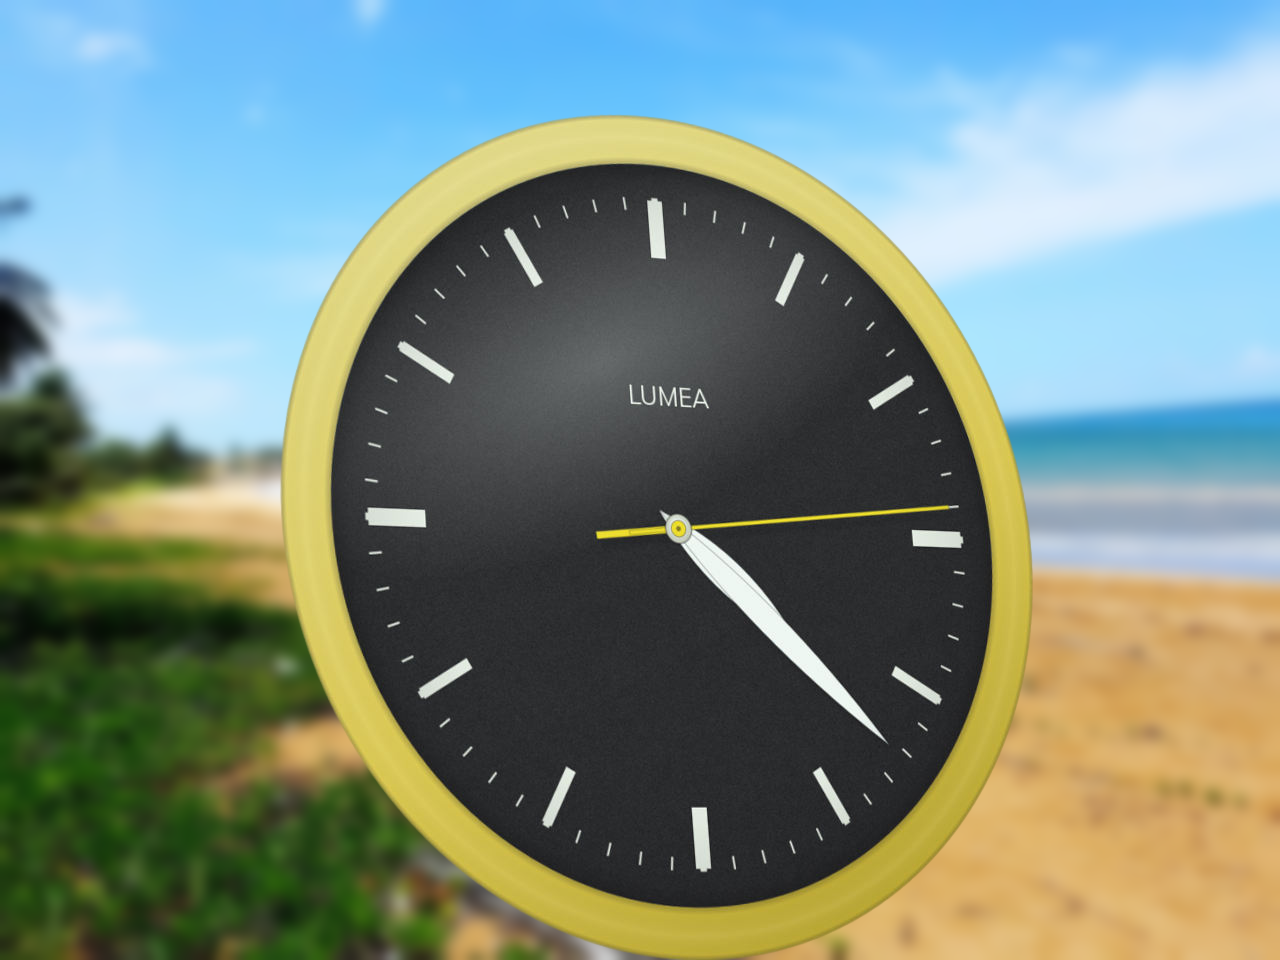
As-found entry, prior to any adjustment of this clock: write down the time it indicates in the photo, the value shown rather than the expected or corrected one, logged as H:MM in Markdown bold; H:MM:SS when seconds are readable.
**4:22:14**
